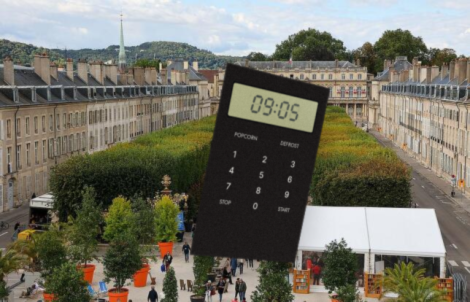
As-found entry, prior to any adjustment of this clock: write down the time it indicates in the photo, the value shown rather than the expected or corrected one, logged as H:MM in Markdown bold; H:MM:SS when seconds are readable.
**9:05**
